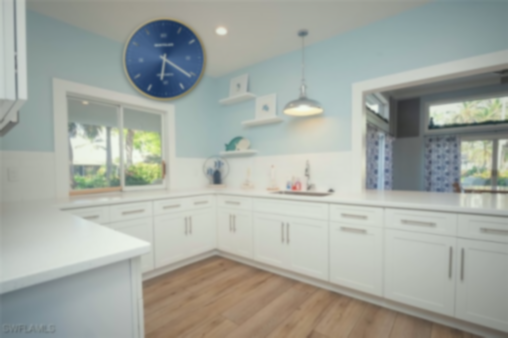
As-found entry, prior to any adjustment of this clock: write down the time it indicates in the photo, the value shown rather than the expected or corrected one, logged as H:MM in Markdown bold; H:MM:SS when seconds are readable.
**6:21**
